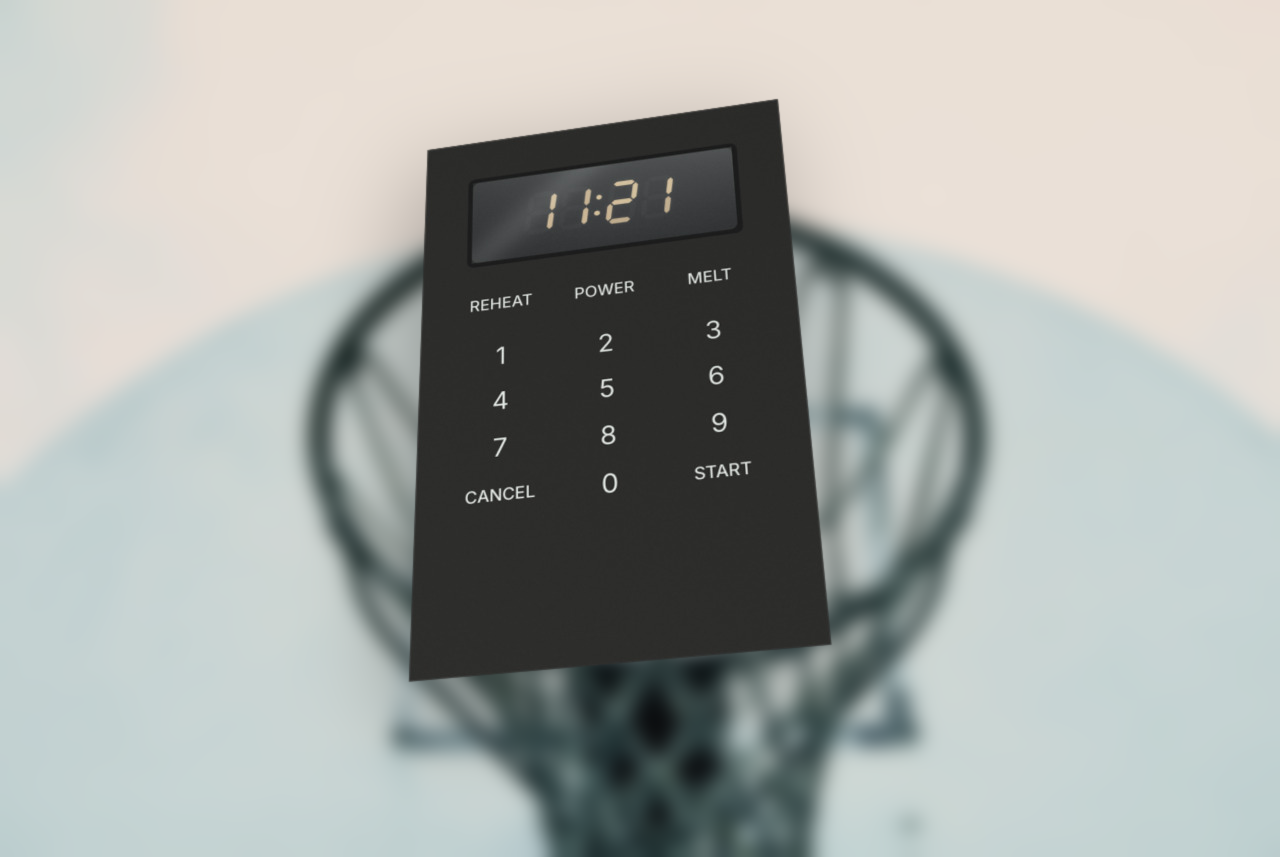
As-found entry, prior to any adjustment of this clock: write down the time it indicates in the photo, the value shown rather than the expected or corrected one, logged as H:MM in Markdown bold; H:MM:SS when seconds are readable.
**11:21**
